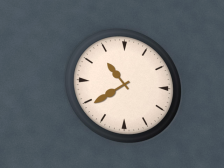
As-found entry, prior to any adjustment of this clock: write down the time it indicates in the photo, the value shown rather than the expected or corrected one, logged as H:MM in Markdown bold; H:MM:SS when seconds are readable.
**10:39**
